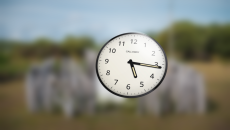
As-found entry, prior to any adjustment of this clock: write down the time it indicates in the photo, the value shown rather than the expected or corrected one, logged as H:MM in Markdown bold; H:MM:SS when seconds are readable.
**5:16**
